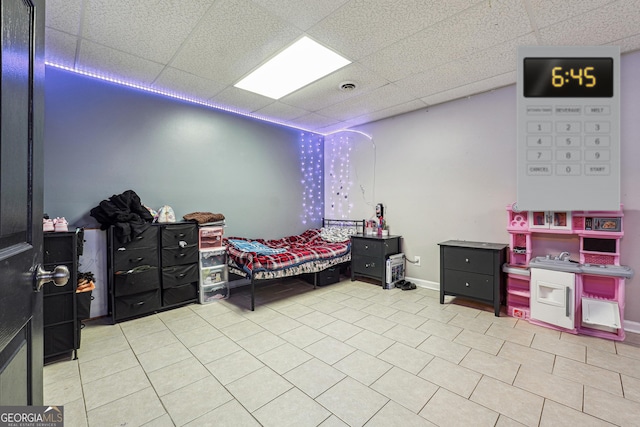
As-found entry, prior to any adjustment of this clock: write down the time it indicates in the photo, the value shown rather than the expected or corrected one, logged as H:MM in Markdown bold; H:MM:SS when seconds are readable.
**6:45**
